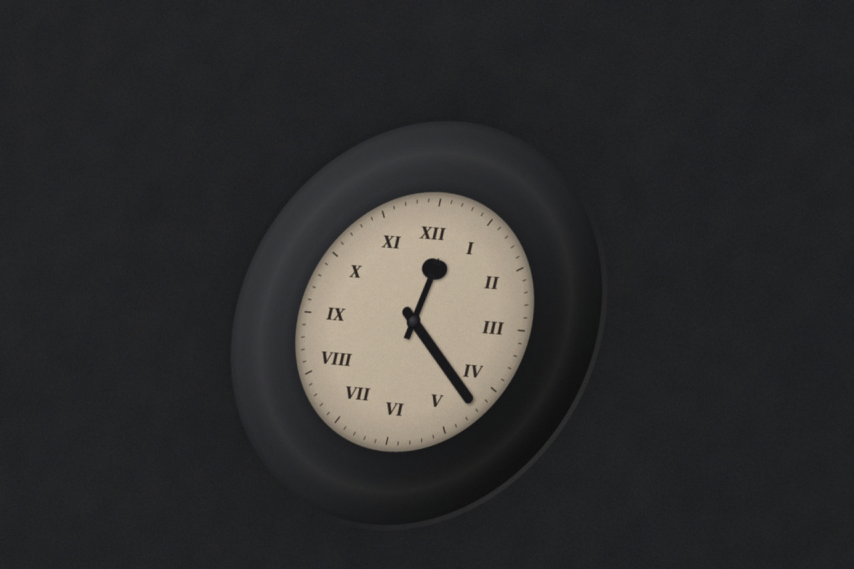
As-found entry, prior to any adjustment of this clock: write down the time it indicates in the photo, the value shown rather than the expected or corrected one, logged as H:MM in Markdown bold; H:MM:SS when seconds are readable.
**12:22**
